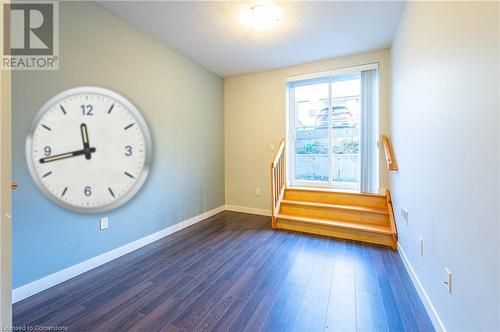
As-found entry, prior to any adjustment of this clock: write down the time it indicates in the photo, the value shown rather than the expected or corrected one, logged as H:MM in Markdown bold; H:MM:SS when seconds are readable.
**11:43**
